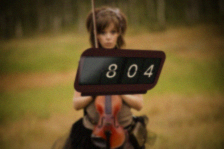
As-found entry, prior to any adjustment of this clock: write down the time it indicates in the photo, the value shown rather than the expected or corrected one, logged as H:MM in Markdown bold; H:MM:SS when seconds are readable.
**8:04**
